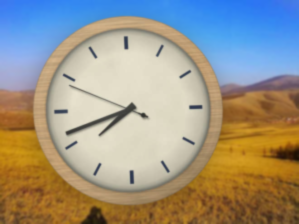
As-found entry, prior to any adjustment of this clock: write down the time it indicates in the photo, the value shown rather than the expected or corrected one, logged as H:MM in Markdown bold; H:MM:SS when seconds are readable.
**7:41:49**
